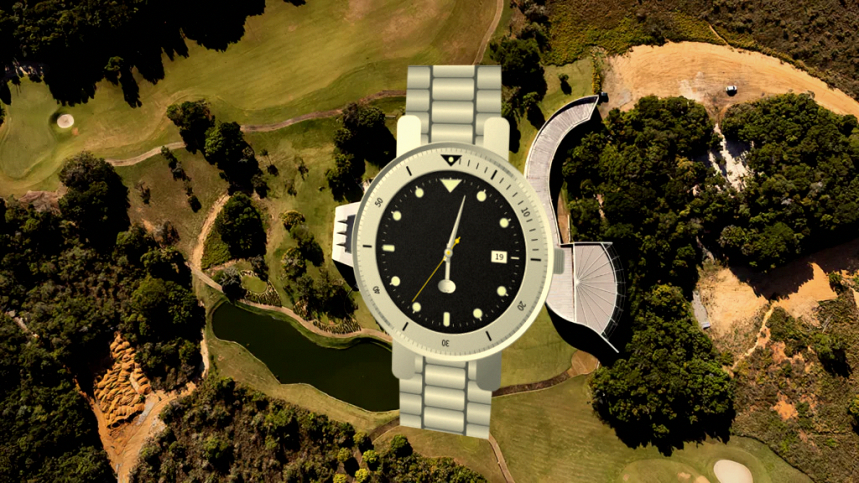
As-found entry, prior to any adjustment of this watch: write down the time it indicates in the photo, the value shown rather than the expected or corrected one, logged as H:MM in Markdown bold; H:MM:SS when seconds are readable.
**6:02:36**
